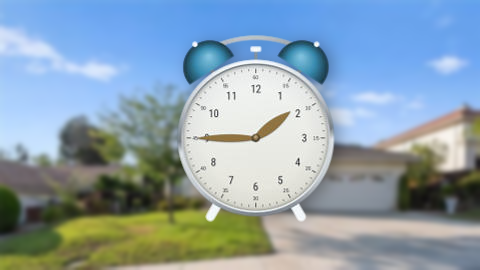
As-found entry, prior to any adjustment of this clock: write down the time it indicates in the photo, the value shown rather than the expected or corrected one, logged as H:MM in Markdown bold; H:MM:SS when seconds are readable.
**1:45**
